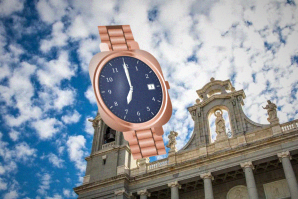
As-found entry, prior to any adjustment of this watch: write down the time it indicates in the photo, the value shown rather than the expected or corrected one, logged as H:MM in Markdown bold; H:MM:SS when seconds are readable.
**7:00**
